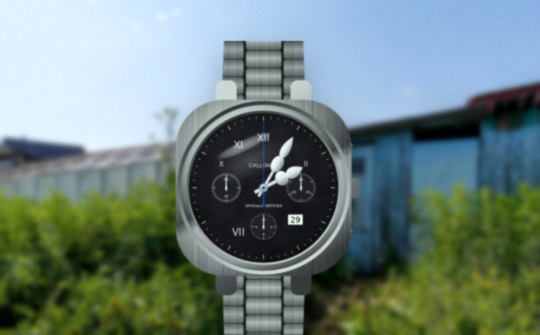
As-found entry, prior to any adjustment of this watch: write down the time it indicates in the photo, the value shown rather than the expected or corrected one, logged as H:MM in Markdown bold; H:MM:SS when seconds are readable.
**2:05**
